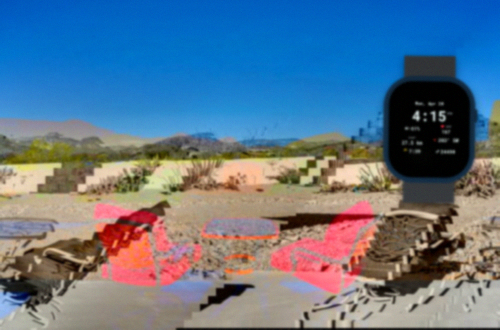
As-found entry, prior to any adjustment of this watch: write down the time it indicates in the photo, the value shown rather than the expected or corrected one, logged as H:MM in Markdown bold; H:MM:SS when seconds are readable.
**4:15**
